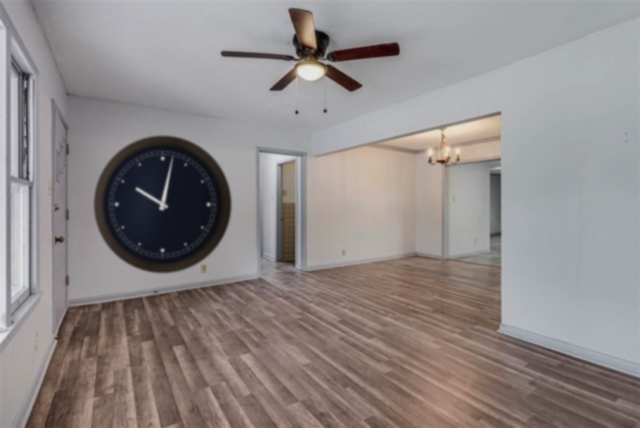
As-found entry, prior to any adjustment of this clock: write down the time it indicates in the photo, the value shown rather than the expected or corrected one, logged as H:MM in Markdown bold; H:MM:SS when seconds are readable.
**10:02**
